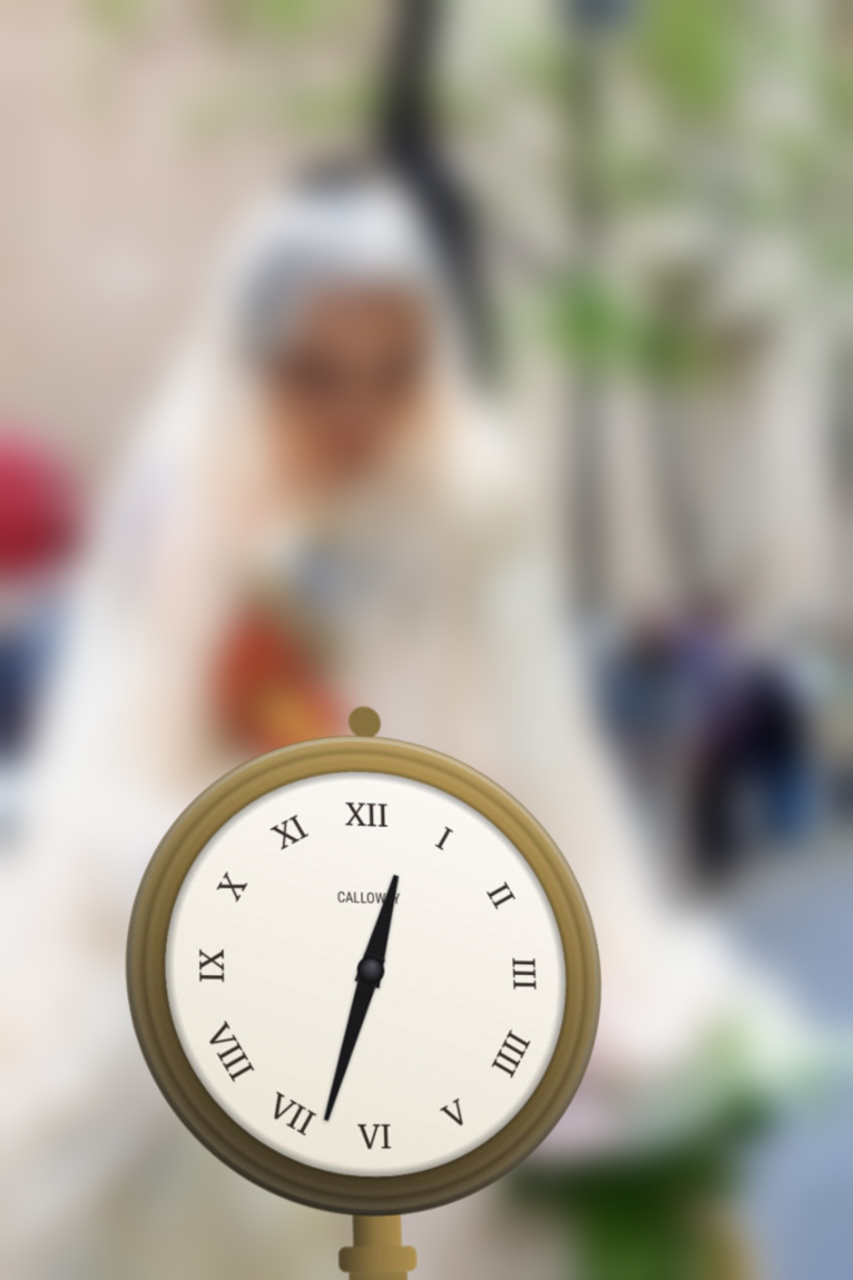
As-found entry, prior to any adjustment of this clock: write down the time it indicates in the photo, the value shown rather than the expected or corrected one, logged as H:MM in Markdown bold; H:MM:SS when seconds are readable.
**12:33**
